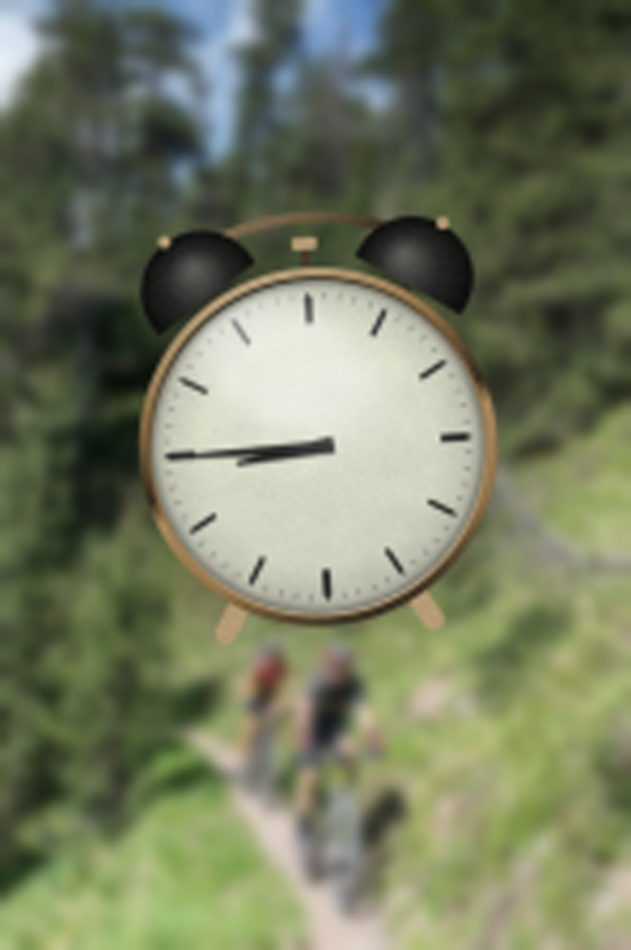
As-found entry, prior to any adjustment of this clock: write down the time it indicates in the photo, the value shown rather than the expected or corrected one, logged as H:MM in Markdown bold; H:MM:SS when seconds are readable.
**8:45**
